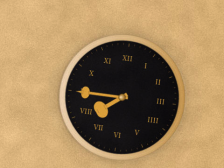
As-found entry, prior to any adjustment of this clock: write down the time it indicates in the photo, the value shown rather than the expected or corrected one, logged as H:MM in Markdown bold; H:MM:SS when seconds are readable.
**7:45**
